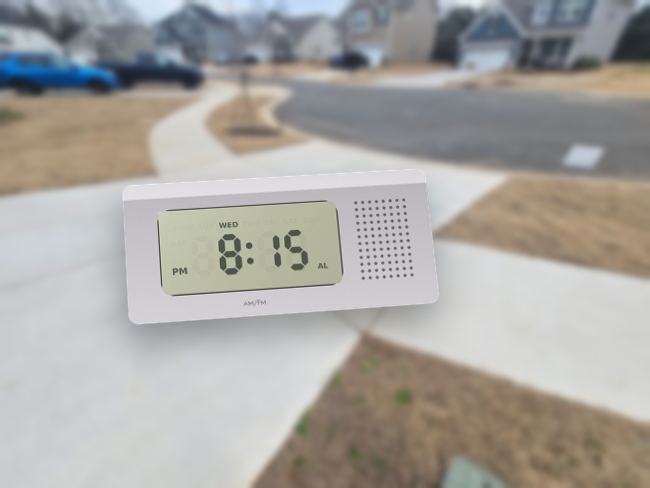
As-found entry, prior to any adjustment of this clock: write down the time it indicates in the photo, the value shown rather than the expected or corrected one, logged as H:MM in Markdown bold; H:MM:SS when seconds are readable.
**8:15**
